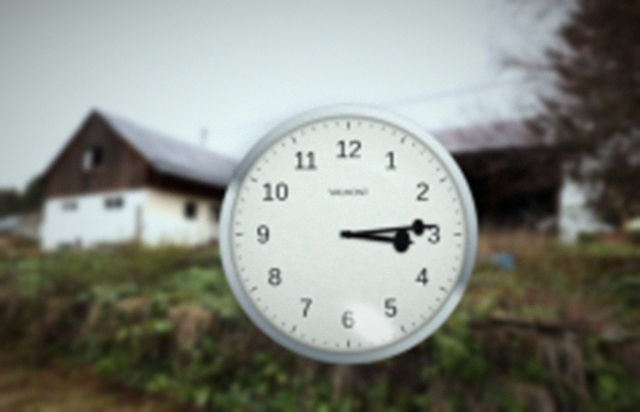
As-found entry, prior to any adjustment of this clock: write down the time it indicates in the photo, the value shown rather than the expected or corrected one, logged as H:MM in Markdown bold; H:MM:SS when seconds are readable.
**3:14**
